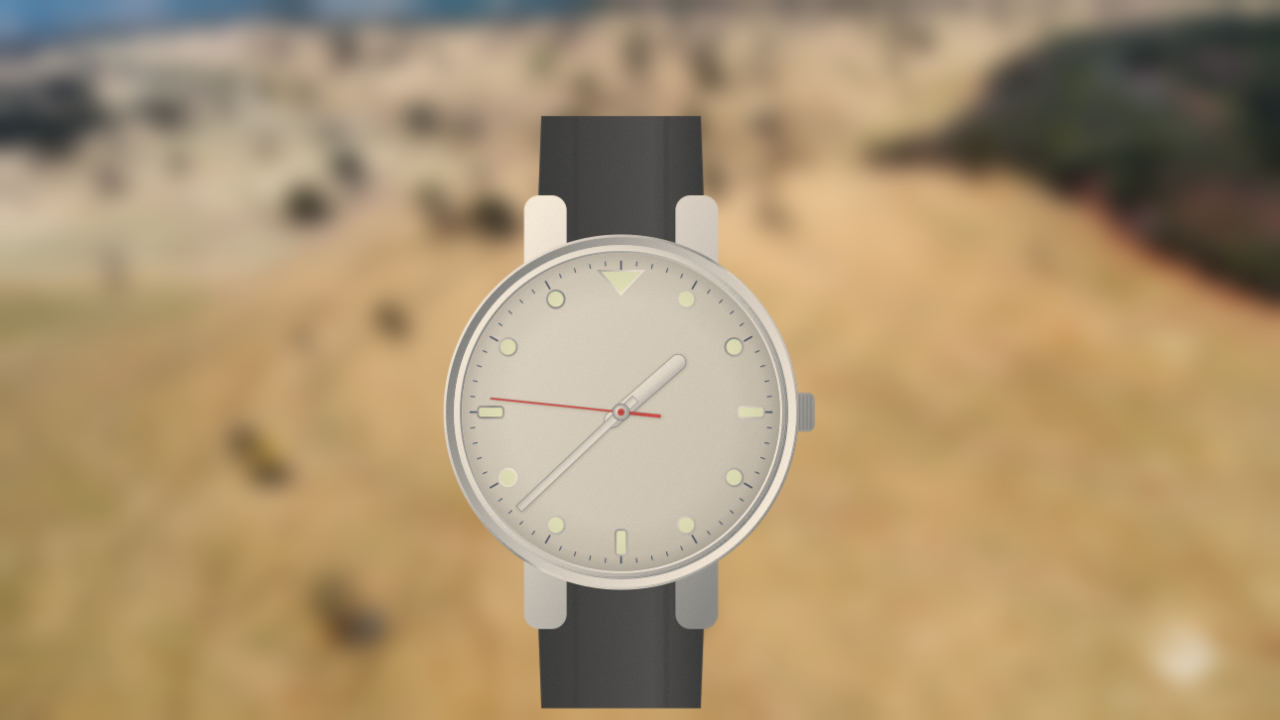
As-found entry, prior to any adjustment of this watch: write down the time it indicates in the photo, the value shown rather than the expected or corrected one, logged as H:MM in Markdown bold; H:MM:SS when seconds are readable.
**1:37:46**
